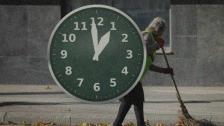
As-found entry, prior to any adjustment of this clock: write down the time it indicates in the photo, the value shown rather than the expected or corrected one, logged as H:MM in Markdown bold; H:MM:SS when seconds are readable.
**12:59**
